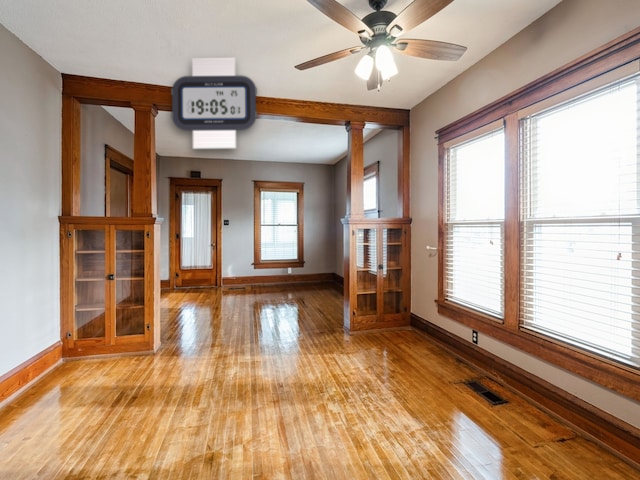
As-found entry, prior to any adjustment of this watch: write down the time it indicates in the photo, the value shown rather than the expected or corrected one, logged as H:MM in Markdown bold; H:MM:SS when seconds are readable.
**19:05**
